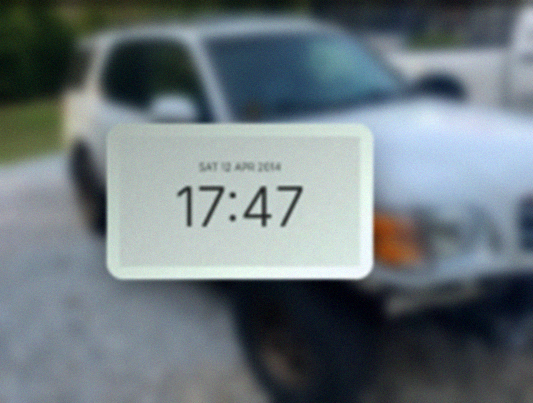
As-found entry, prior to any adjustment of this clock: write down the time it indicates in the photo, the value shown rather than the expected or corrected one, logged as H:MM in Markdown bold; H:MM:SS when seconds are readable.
**17:47**
